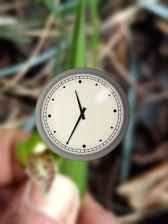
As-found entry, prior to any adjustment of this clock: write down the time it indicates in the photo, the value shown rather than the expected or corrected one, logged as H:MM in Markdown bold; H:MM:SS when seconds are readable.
**11:35**
